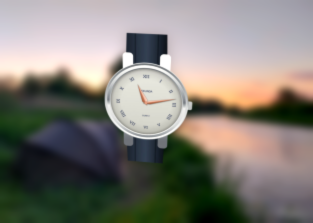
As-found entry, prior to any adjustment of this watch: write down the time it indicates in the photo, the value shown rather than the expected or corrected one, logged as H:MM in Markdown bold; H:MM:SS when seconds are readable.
**11:13**
